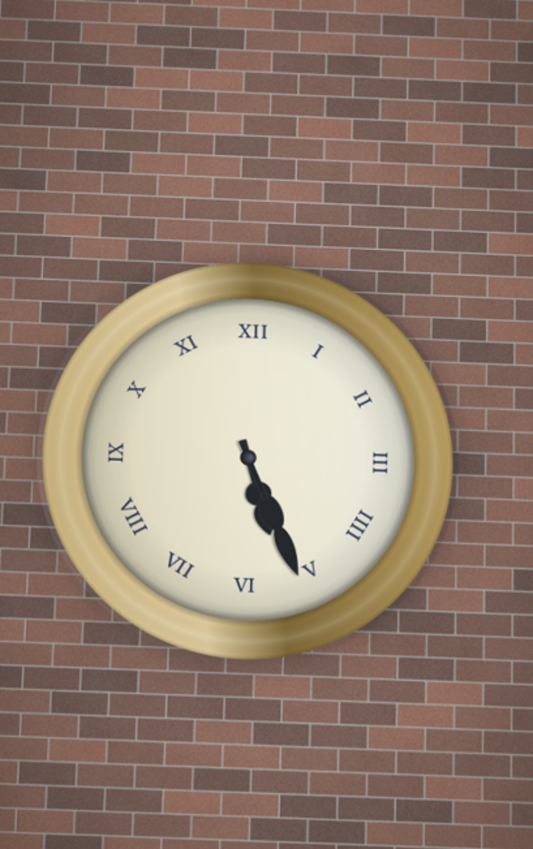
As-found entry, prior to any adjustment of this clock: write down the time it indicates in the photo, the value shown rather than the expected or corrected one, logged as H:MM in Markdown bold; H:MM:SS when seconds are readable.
**5:26**
